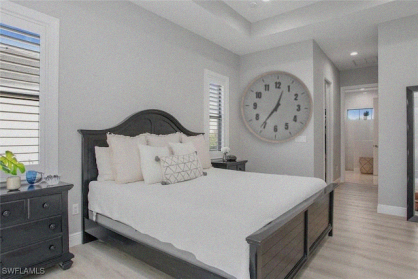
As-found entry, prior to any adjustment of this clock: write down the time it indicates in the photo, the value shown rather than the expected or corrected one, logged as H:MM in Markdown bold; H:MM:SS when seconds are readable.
**12:36**
